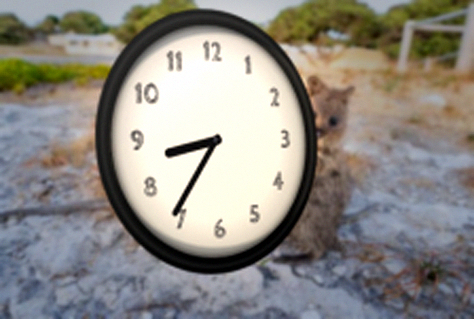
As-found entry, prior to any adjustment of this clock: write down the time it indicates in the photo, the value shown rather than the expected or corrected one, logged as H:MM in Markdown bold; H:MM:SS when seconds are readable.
**8:36**
